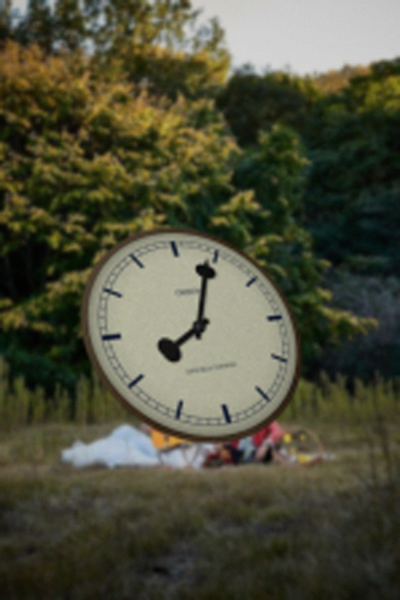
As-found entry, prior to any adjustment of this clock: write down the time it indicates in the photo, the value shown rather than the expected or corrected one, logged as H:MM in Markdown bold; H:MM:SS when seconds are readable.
**8:04**
